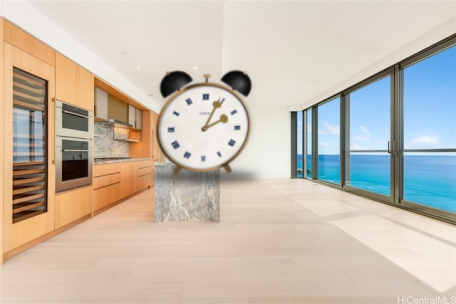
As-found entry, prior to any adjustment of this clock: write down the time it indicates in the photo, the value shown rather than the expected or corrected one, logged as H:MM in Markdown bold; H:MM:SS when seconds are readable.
**2:04**
